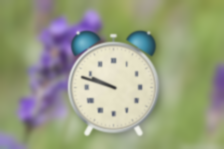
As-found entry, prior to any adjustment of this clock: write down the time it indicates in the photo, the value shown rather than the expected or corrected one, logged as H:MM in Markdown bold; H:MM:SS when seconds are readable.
**9:48**
